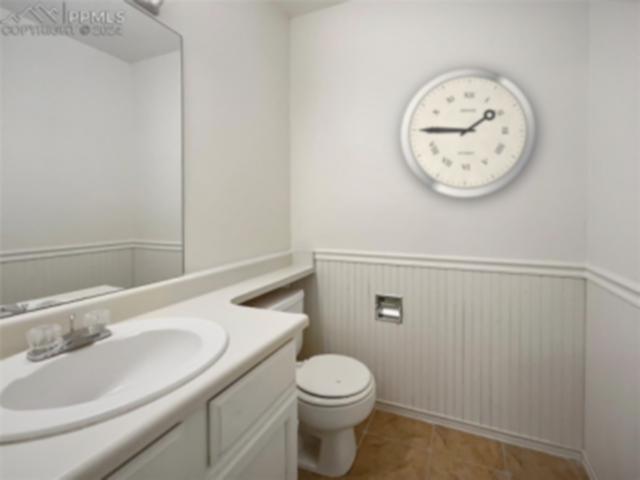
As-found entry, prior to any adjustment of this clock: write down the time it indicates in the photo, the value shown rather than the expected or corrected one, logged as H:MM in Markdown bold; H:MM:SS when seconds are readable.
**1:45**
